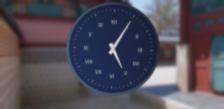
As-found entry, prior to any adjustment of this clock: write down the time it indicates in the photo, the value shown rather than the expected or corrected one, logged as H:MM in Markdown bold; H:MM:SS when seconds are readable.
**5:05**
